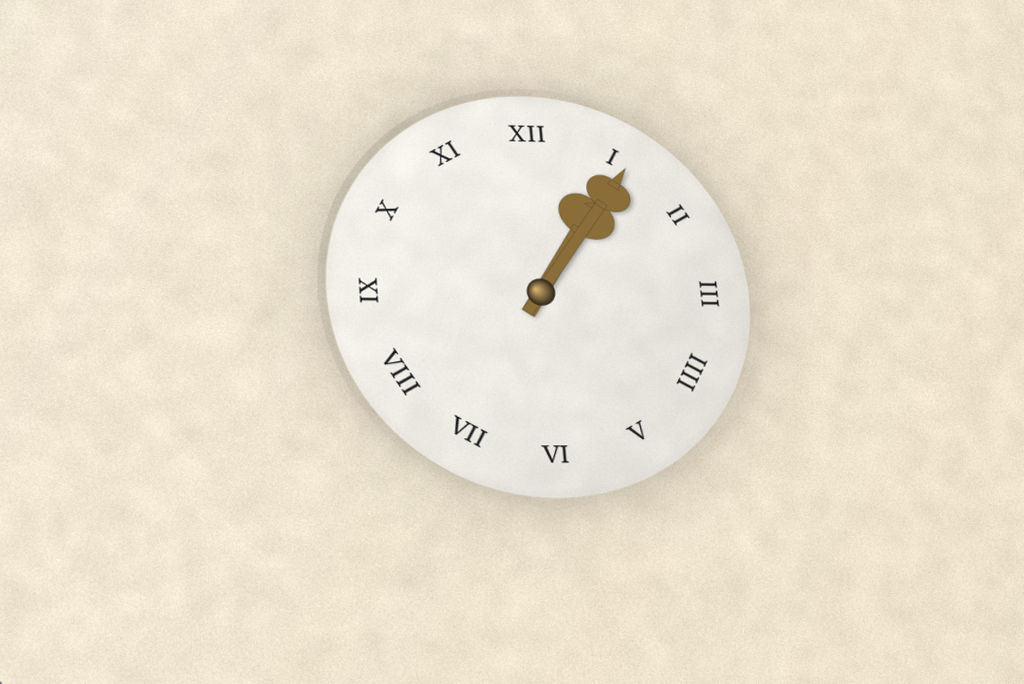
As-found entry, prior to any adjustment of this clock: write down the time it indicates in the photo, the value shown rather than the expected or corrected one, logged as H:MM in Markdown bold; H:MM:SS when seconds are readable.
**1:06**
